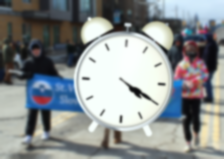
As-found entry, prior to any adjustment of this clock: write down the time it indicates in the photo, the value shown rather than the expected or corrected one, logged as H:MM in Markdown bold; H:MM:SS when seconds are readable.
**4:20**
